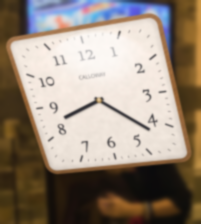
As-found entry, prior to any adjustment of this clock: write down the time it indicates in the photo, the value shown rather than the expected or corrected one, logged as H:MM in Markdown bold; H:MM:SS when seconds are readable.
**8:22**
